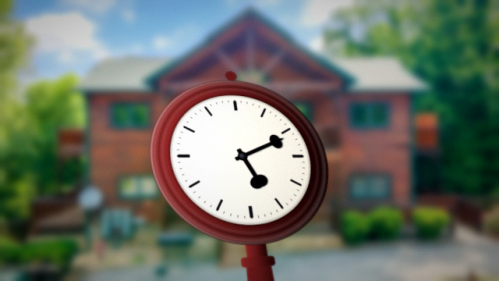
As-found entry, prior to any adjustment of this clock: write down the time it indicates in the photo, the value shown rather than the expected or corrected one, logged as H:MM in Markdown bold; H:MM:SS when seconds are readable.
**5:11**
